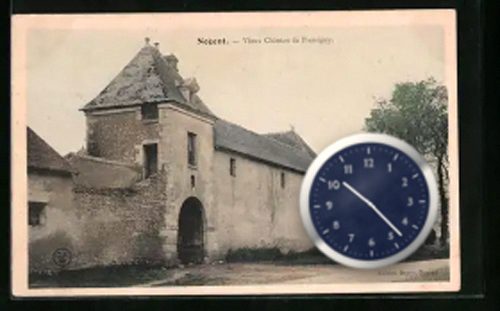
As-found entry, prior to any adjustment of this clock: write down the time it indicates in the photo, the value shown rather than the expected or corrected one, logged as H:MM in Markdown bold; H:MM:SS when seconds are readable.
**10:23**
